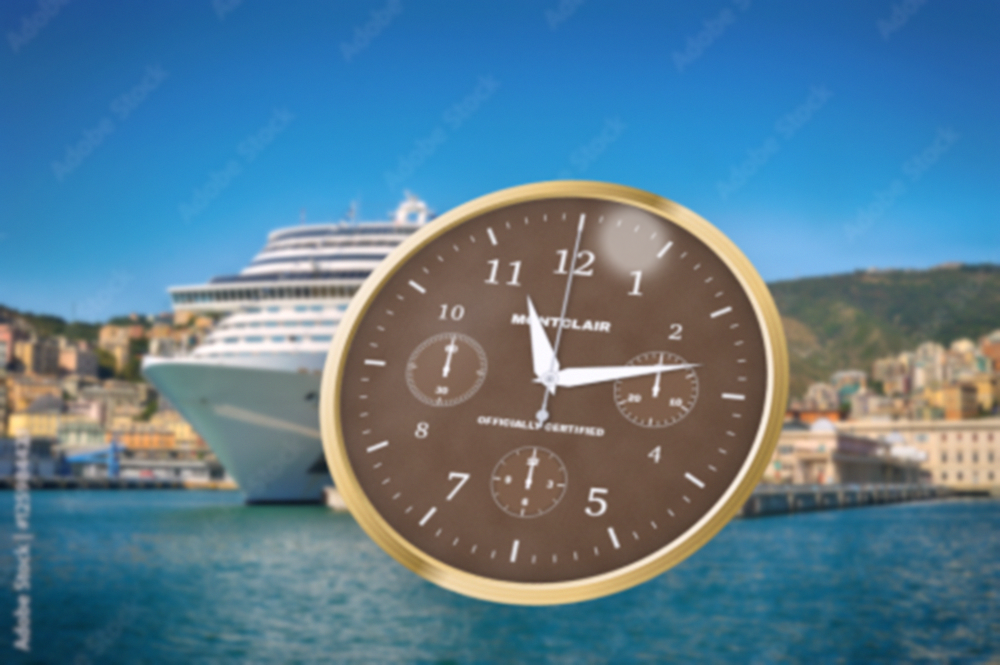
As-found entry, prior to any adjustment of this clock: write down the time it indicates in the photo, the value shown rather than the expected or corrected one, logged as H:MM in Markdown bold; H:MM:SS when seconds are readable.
**11:13**
